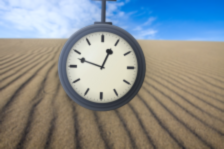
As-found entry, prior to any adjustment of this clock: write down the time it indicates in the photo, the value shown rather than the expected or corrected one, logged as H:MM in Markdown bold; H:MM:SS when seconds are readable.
**12:48**
